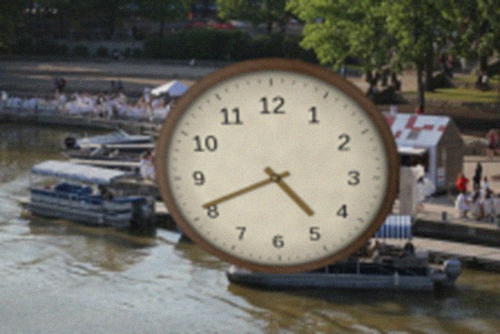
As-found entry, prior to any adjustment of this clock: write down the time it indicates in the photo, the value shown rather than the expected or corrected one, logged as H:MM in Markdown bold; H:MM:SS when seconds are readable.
**4:41**
